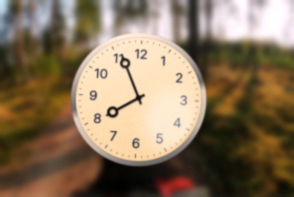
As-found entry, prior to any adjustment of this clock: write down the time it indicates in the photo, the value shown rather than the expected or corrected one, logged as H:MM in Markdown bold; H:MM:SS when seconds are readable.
**7:56**
